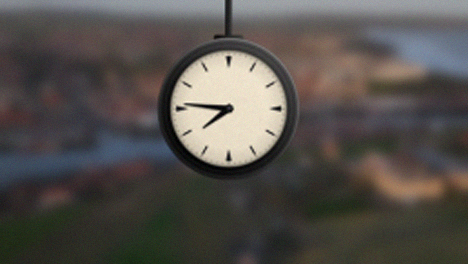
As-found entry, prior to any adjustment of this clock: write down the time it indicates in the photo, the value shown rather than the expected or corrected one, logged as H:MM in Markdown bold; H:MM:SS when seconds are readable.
**7:46**
